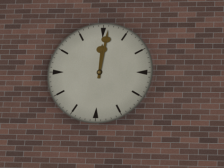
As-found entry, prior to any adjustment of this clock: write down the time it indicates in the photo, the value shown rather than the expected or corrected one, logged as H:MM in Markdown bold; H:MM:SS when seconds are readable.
**12:01**
